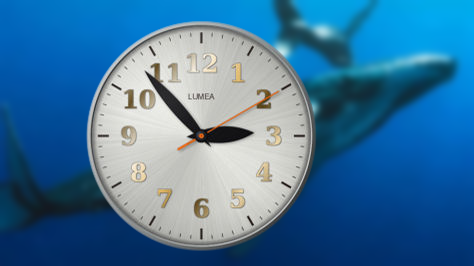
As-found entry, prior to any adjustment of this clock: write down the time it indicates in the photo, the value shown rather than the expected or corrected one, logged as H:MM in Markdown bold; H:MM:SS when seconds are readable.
**2:53:10**
